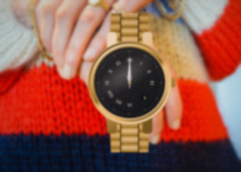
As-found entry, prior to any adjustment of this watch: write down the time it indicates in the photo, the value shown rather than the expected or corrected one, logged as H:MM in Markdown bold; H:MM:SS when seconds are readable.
**12:00**
